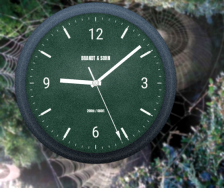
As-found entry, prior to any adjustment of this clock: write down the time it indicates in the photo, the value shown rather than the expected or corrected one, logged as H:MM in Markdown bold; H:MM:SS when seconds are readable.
**9:08:26**
